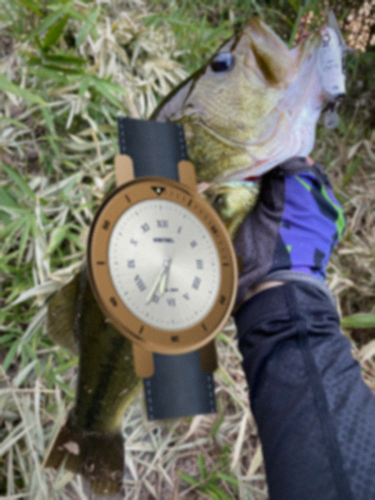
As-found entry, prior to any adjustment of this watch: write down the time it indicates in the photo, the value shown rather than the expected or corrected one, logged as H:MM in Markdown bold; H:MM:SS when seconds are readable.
**6:36**
